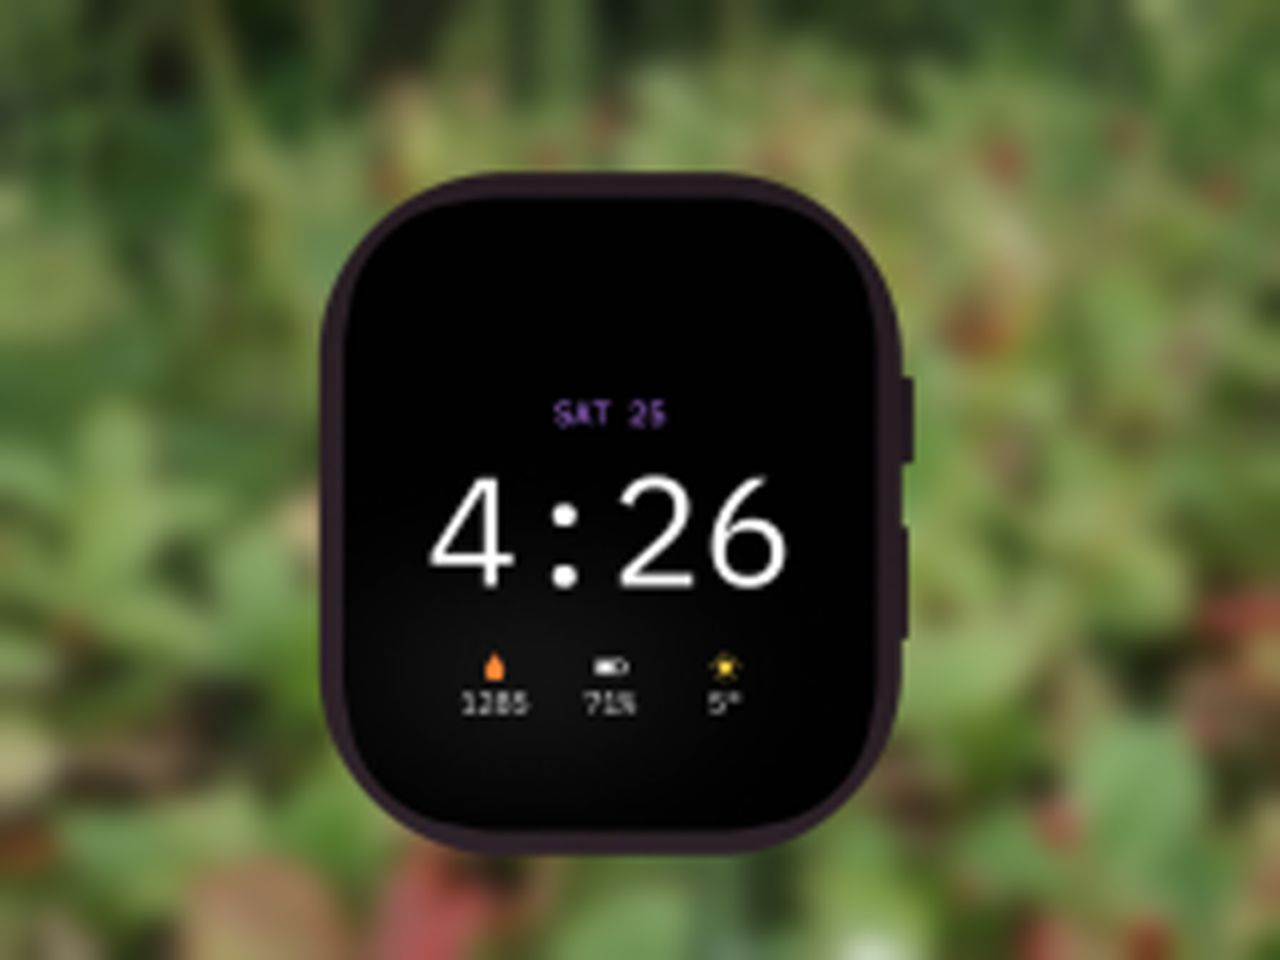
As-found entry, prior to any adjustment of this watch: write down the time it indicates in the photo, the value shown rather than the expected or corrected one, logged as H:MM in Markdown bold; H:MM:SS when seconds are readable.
**4:26**
